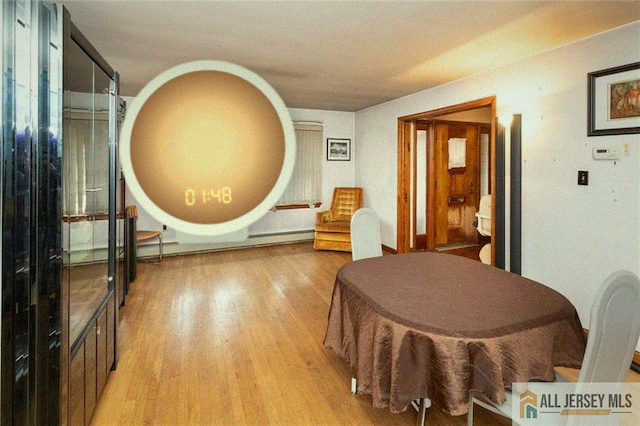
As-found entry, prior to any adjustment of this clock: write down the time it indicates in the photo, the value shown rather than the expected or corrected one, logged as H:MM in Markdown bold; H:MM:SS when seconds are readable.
**1:48**
